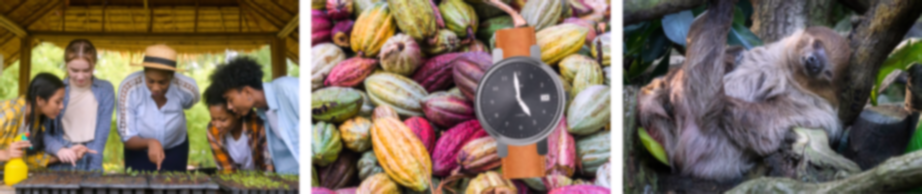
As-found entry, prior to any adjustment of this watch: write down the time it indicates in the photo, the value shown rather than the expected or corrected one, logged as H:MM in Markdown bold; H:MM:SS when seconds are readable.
**4:59**
